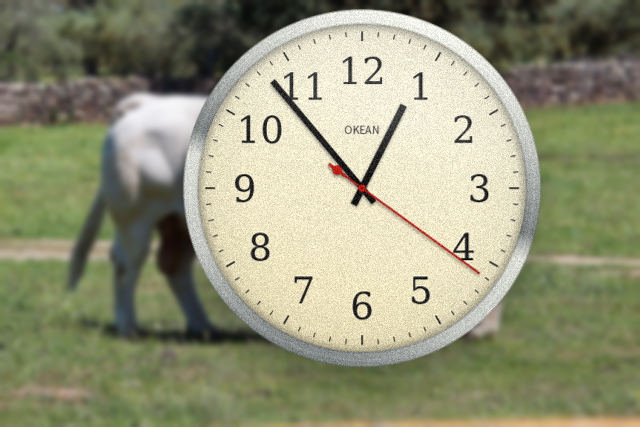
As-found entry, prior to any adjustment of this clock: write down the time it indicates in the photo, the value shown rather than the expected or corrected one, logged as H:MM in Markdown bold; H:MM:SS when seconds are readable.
**12:53:21**
